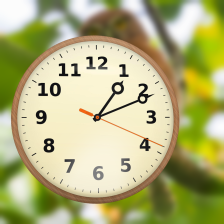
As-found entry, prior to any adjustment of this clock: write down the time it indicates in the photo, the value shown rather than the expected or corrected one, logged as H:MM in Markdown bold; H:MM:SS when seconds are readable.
**1:11:19**
